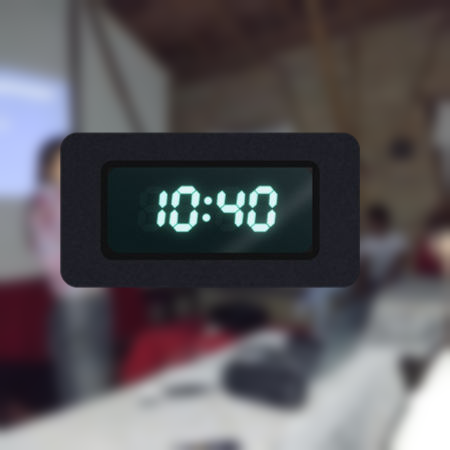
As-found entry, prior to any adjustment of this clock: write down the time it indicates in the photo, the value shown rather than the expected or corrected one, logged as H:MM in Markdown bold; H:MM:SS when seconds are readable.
**10:40**
